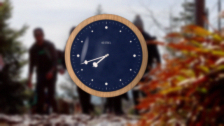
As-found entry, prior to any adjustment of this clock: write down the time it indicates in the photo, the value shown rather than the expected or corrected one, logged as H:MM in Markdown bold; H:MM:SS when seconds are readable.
**7:42**
